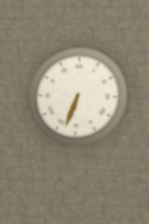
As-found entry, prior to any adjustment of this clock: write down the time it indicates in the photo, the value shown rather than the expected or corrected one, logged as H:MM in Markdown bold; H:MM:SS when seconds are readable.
**6:33**
